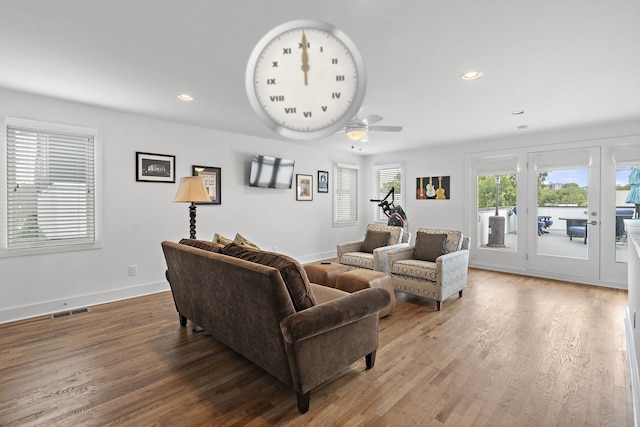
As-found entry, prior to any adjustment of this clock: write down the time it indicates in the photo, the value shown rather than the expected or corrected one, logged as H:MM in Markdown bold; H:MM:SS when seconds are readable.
**12:00**
